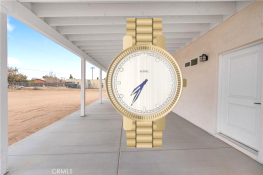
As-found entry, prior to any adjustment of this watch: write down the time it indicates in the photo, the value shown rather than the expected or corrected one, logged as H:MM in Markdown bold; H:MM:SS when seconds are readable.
**7:35**
